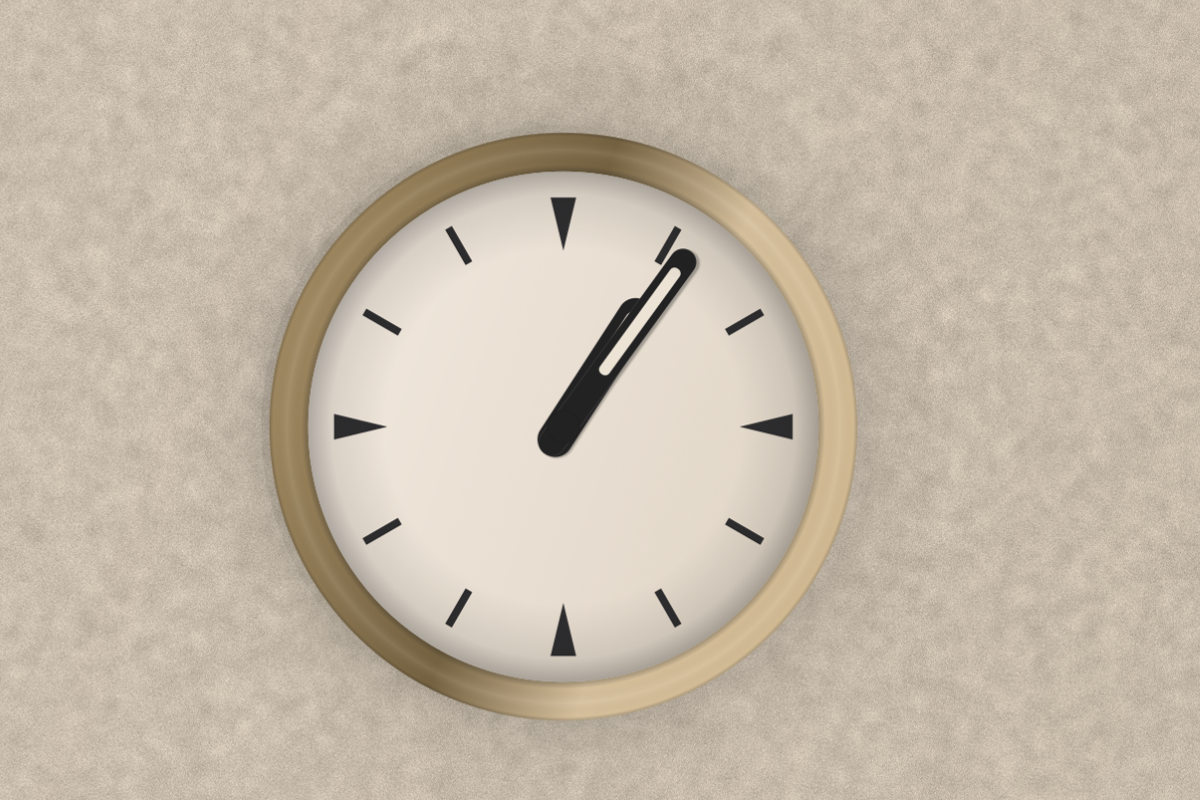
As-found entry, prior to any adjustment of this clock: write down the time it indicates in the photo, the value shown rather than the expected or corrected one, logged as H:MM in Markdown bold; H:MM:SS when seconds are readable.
**1:06**
